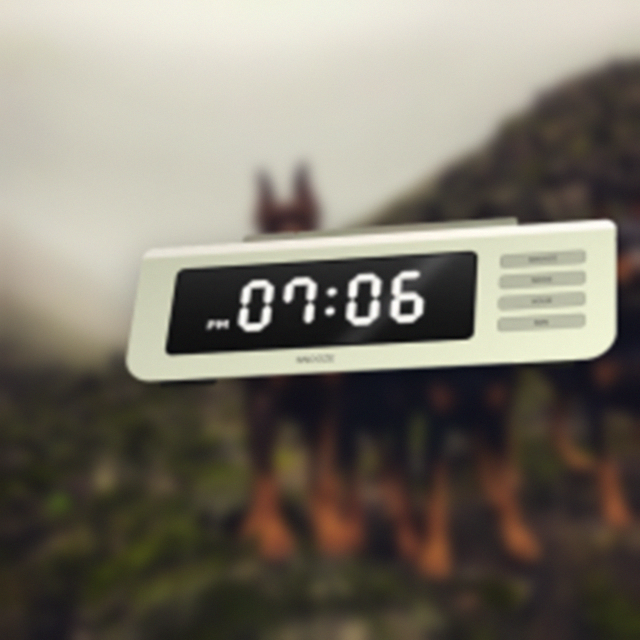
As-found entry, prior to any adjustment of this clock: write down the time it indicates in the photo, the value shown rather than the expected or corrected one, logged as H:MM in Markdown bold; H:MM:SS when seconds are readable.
**7:06**
